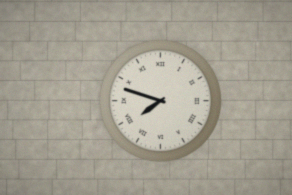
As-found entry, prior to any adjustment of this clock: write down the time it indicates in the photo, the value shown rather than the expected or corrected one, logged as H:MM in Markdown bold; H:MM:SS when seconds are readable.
**7:48**
